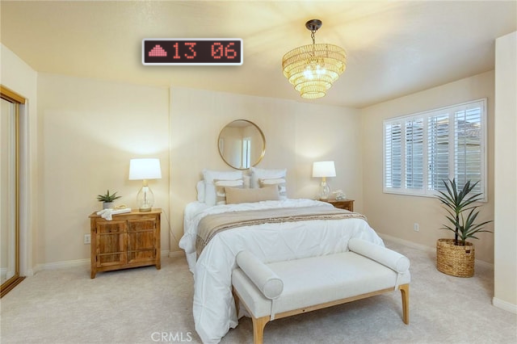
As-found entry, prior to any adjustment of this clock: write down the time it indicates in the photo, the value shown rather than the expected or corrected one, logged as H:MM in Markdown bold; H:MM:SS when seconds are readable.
**13:06**
